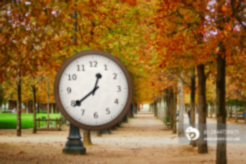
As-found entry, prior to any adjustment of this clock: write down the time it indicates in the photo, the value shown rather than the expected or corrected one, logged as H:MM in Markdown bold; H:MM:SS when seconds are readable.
**12:39**
